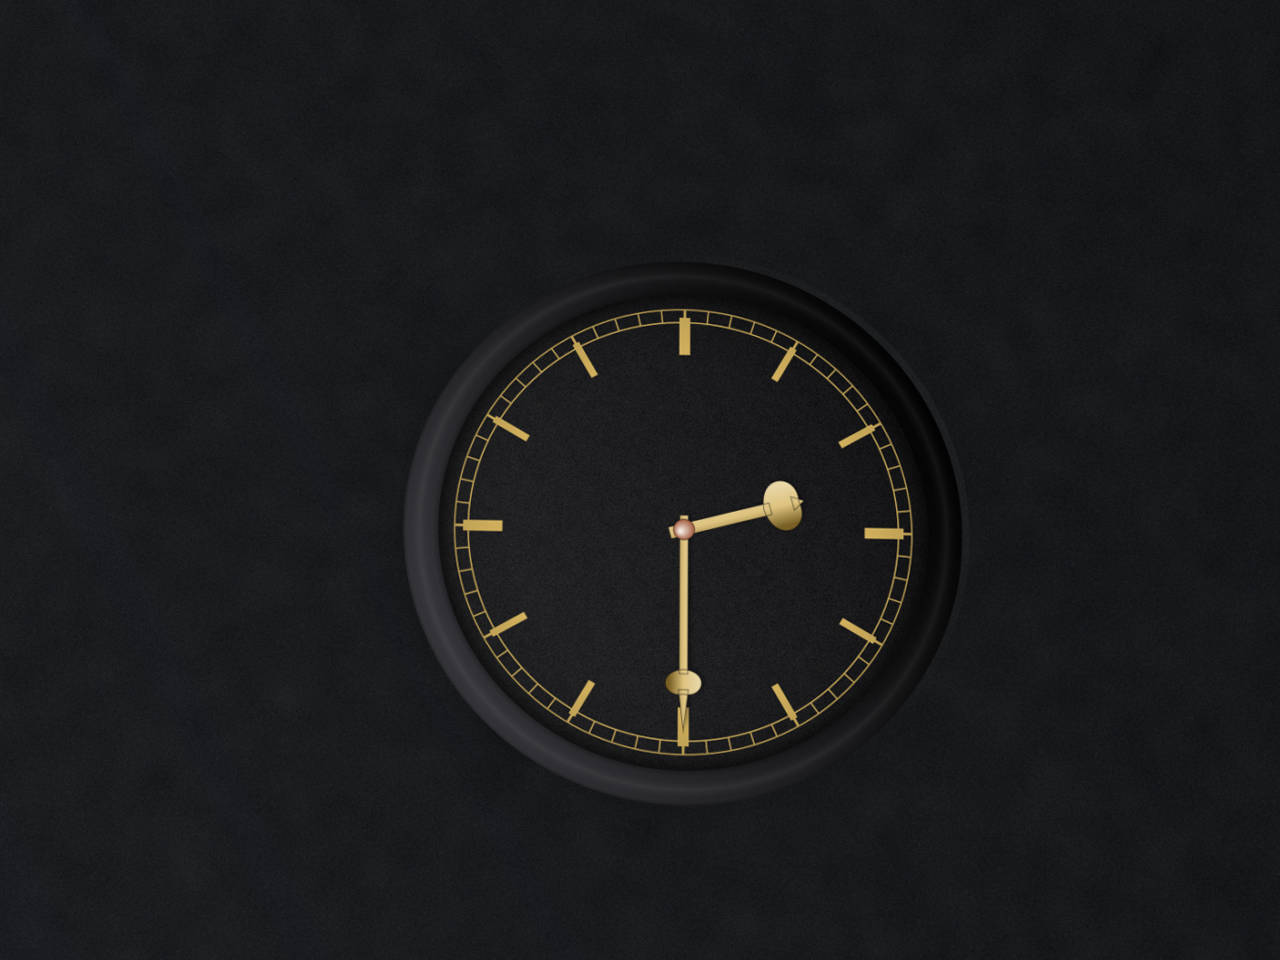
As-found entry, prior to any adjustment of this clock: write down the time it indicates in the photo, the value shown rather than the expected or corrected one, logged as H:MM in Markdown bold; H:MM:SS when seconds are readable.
**2:30**
